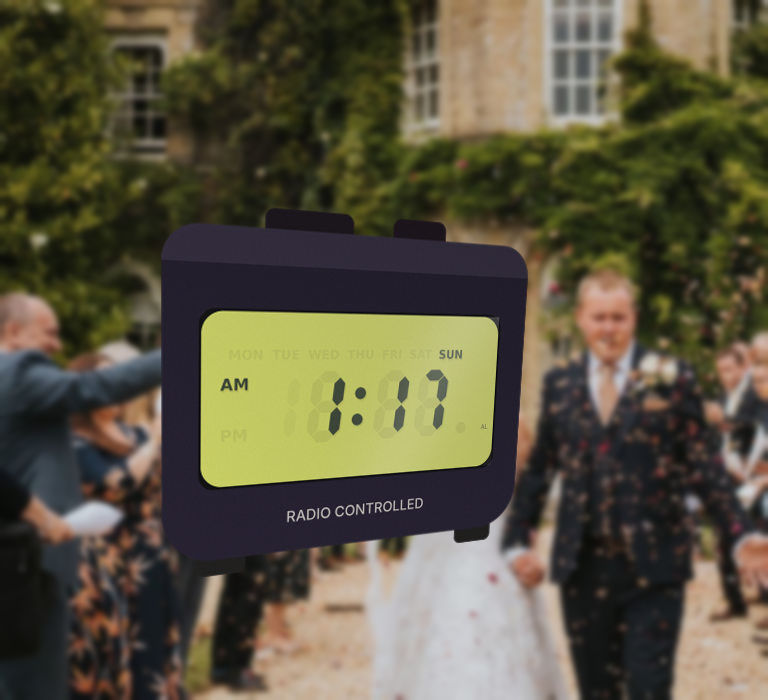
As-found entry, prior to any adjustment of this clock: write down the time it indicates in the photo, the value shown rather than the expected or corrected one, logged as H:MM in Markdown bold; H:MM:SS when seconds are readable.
**1:17**
